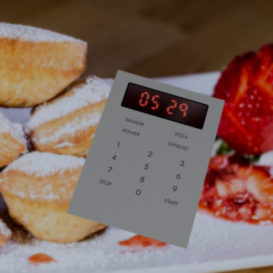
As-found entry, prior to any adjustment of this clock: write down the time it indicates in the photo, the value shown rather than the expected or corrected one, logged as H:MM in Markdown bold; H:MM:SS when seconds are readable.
**5:29**
